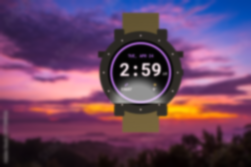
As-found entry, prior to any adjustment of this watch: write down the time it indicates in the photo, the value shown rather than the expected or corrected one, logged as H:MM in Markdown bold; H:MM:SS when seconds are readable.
**2:59**
